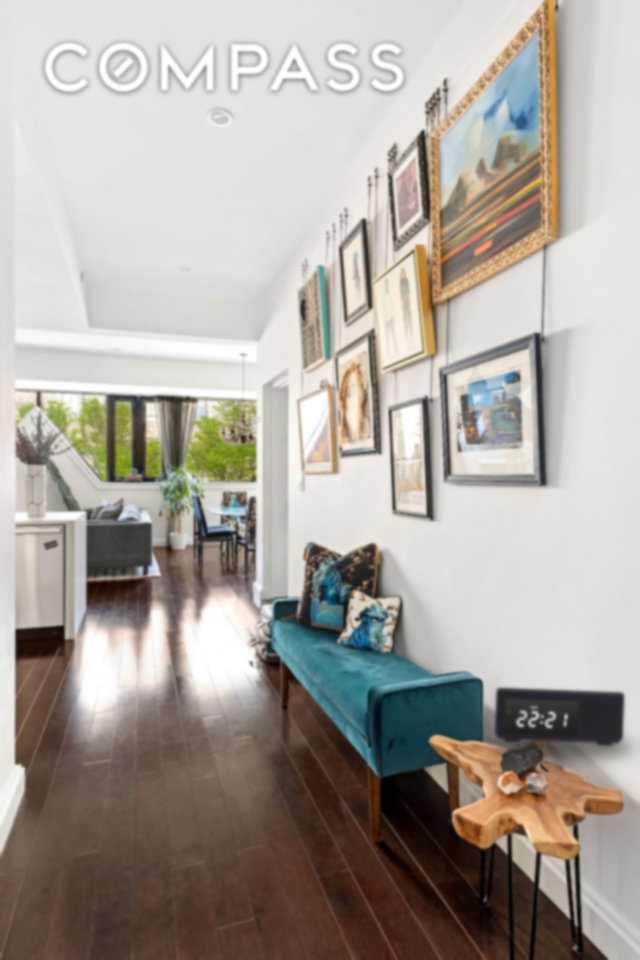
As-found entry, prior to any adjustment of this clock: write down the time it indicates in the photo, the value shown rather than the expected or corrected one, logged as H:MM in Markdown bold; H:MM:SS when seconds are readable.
**22:21**
